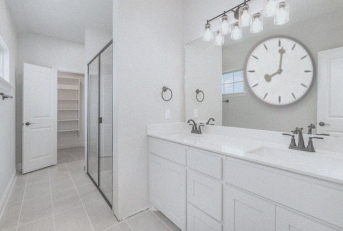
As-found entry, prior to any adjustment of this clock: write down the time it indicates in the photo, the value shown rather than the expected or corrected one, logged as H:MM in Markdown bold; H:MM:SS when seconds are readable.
**8:01**
